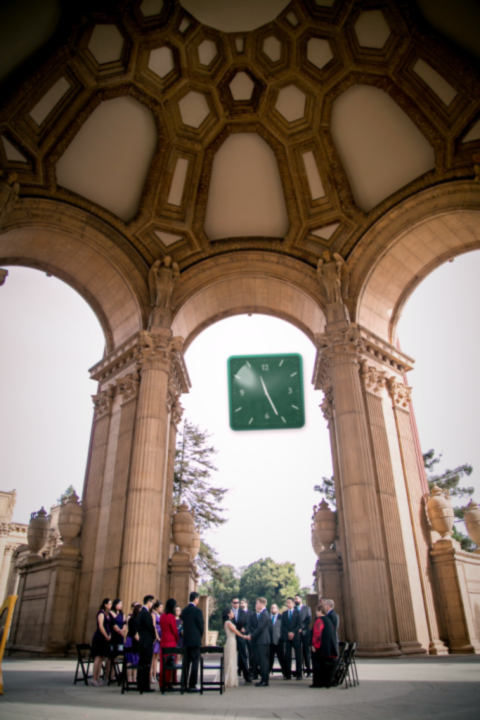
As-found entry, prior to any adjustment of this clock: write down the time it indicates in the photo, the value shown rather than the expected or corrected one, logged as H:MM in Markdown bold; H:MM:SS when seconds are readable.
**11:26**
